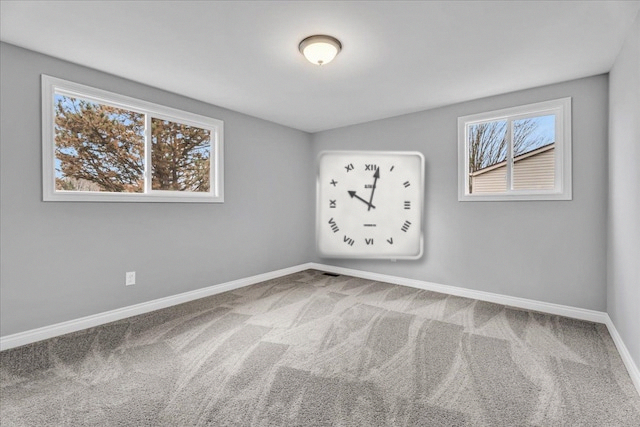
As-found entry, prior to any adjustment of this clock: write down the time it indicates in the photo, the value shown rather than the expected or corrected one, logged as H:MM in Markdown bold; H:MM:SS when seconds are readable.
**10:02**
